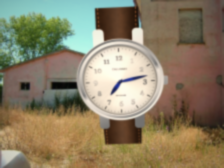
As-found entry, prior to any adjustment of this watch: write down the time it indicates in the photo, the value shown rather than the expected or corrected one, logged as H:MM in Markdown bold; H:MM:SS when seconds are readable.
**7:13**
